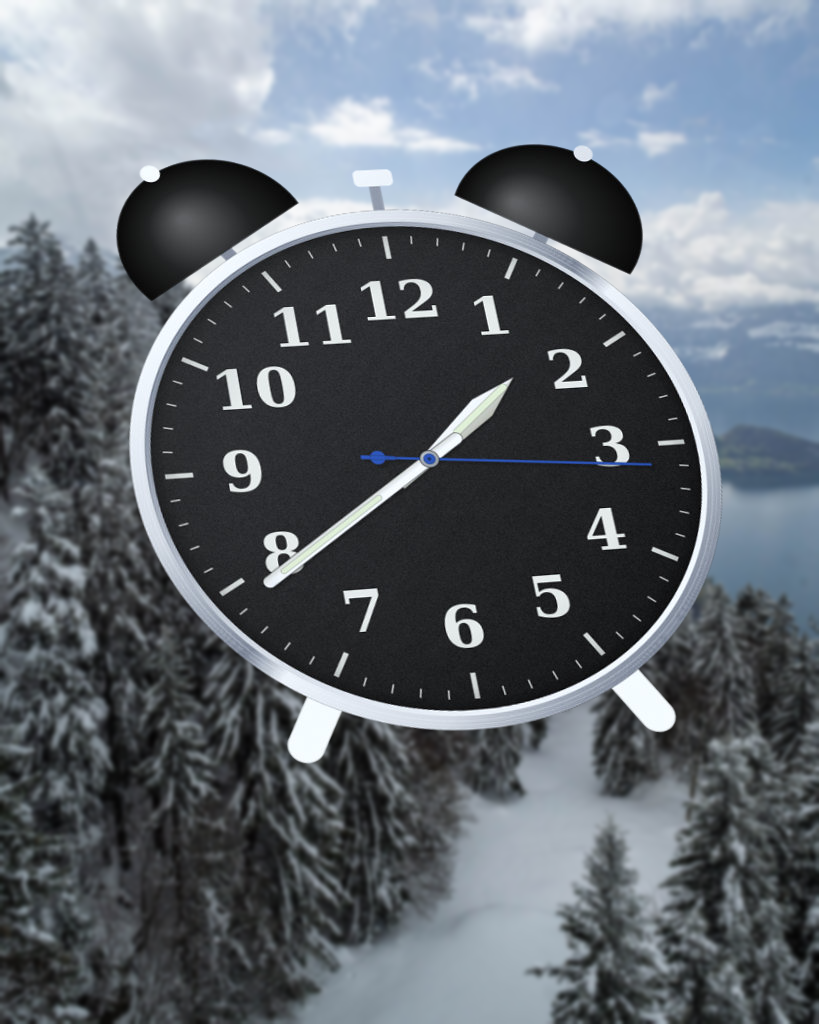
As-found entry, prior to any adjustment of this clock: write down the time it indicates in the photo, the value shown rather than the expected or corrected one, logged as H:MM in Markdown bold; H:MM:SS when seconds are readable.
**1:39:16**
